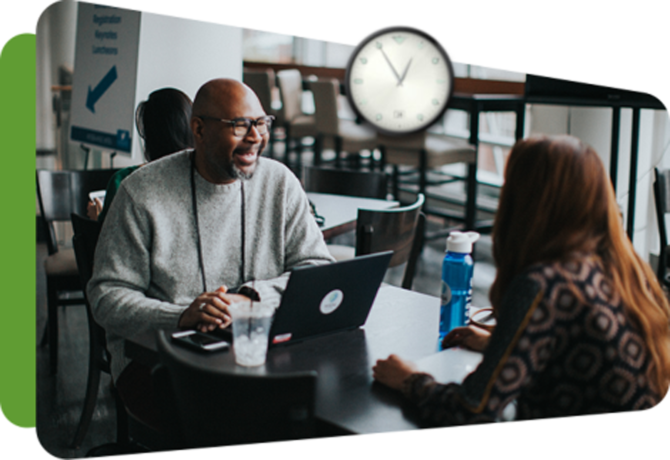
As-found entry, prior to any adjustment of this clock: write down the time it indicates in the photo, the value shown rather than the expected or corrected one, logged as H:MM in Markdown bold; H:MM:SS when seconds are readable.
**12:55**
